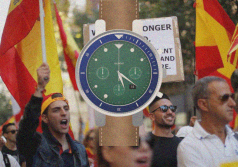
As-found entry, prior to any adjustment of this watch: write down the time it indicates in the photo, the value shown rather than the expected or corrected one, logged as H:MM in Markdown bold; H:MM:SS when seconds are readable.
**5:21**
